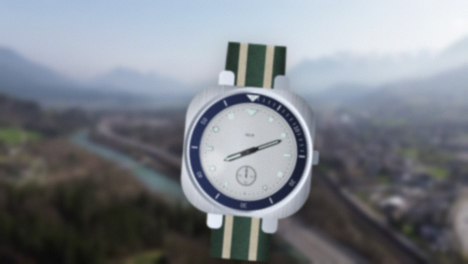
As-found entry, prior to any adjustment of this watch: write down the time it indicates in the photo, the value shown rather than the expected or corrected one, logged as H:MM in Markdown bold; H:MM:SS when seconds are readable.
**8:11**
